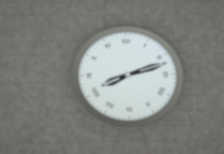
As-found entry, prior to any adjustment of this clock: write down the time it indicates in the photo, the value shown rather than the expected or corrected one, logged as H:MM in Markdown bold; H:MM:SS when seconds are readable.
**8:12**
